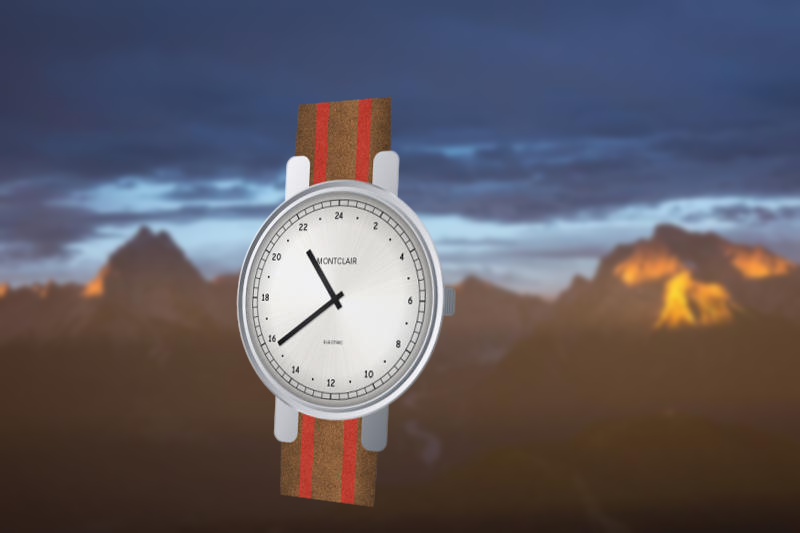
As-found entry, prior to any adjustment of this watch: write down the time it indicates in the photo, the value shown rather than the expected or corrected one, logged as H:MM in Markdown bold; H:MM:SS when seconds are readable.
**21:39**
